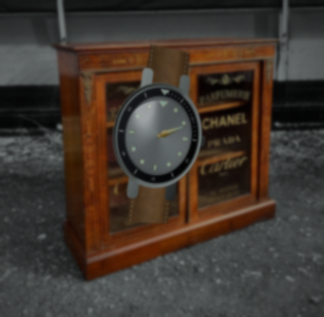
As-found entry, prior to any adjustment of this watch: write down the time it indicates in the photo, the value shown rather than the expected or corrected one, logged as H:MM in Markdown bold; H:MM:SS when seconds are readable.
**2:11**
